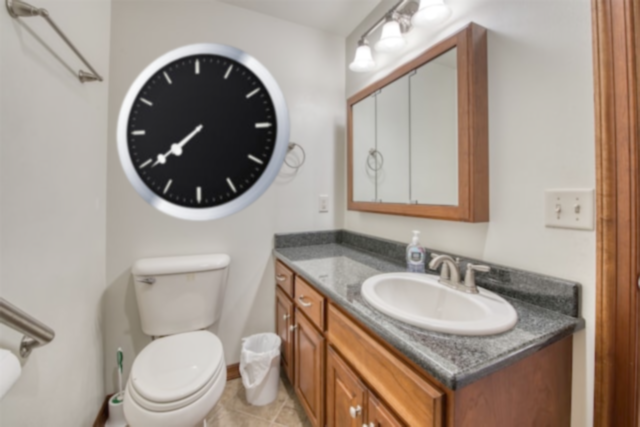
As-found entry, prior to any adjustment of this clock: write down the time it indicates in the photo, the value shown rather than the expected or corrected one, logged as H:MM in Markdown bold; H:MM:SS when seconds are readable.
**7:39**
